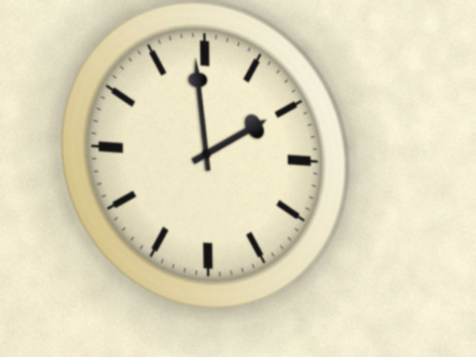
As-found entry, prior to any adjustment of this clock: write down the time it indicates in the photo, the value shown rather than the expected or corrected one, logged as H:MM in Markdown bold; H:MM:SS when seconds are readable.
**1:59**
